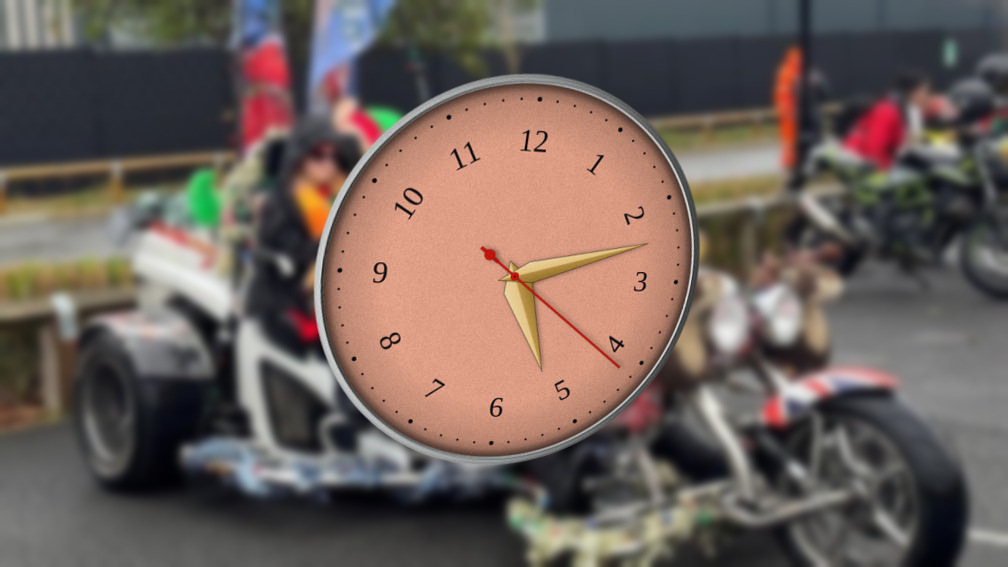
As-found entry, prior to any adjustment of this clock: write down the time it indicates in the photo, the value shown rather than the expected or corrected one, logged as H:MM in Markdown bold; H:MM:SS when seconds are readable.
**5:12:21**
